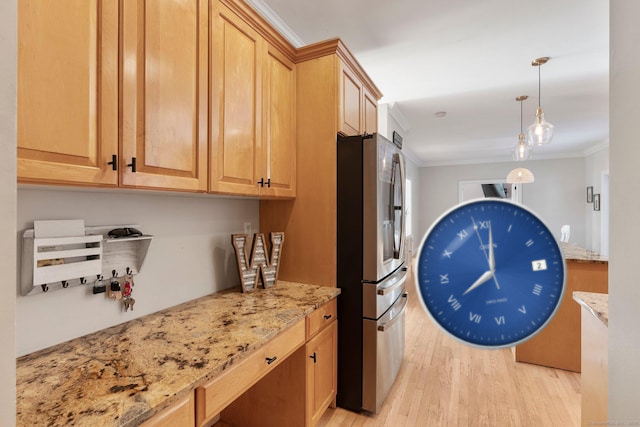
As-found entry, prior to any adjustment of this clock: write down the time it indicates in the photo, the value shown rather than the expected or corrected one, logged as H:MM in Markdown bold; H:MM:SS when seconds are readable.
**8:00:58**
